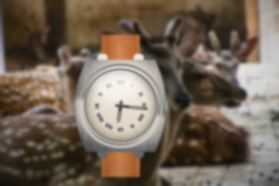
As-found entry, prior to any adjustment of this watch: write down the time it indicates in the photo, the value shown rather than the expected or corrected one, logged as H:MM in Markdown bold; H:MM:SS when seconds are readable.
**6:16**
